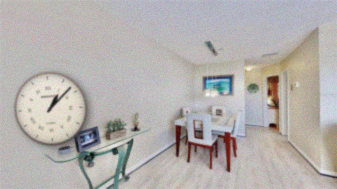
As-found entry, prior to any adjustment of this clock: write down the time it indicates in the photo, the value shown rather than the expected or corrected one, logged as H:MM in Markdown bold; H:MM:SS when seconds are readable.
**1:08**
